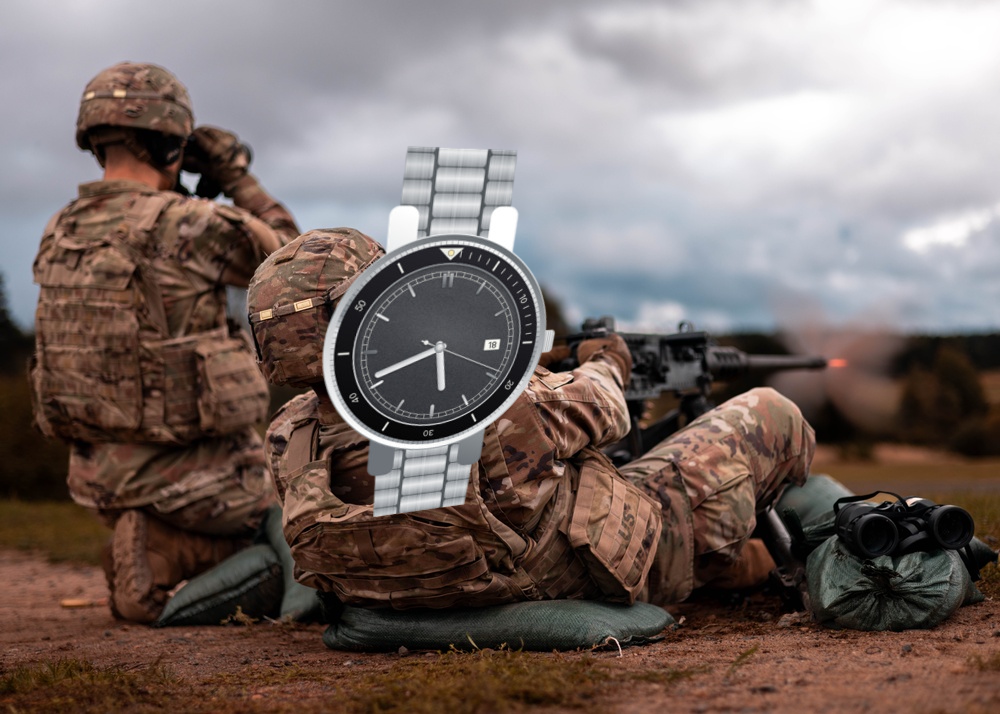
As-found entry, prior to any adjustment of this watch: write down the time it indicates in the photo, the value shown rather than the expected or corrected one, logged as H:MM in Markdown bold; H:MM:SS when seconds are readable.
**5:41:19**
